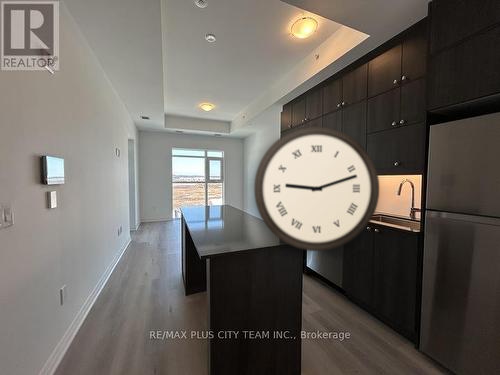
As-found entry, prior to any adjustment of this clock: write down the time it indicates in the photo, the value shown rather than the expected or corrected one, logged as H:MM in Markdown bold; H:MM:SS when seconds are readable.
**9:12**
